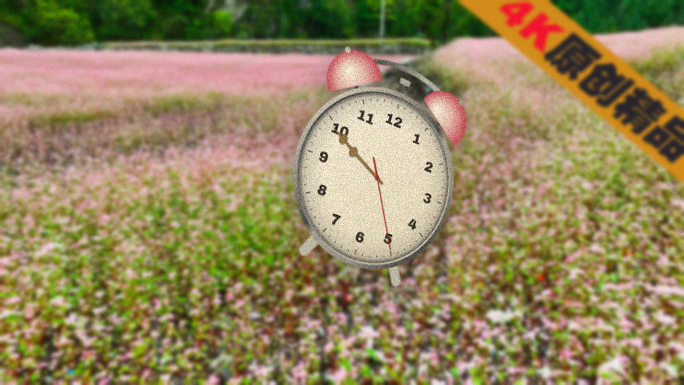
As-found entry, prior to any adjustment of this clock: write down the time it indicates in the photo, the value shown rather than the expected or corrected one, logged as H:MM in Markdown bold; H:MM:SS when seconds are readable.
**9:49:25**
